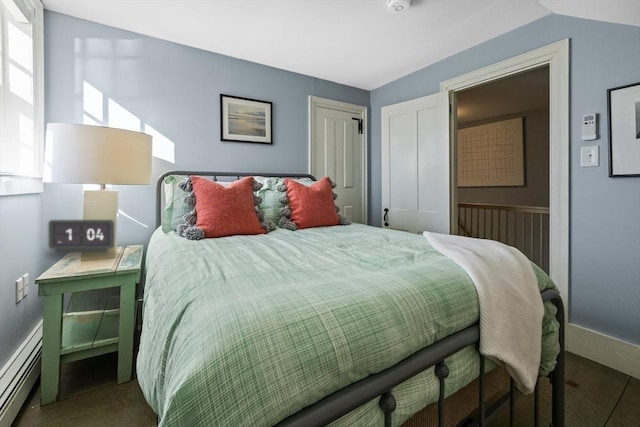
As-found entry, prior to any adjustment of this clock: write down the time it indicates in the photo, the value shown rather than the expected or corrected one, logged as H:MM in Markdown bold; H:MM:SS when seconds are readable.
**1:04**
